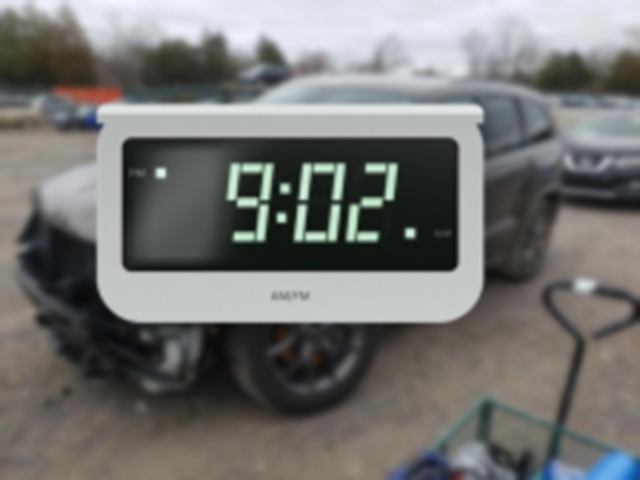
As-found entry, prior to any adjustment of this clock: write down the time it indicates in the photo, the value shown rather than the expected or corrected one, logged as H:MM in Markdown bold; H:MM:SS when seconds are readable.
**9:02**
